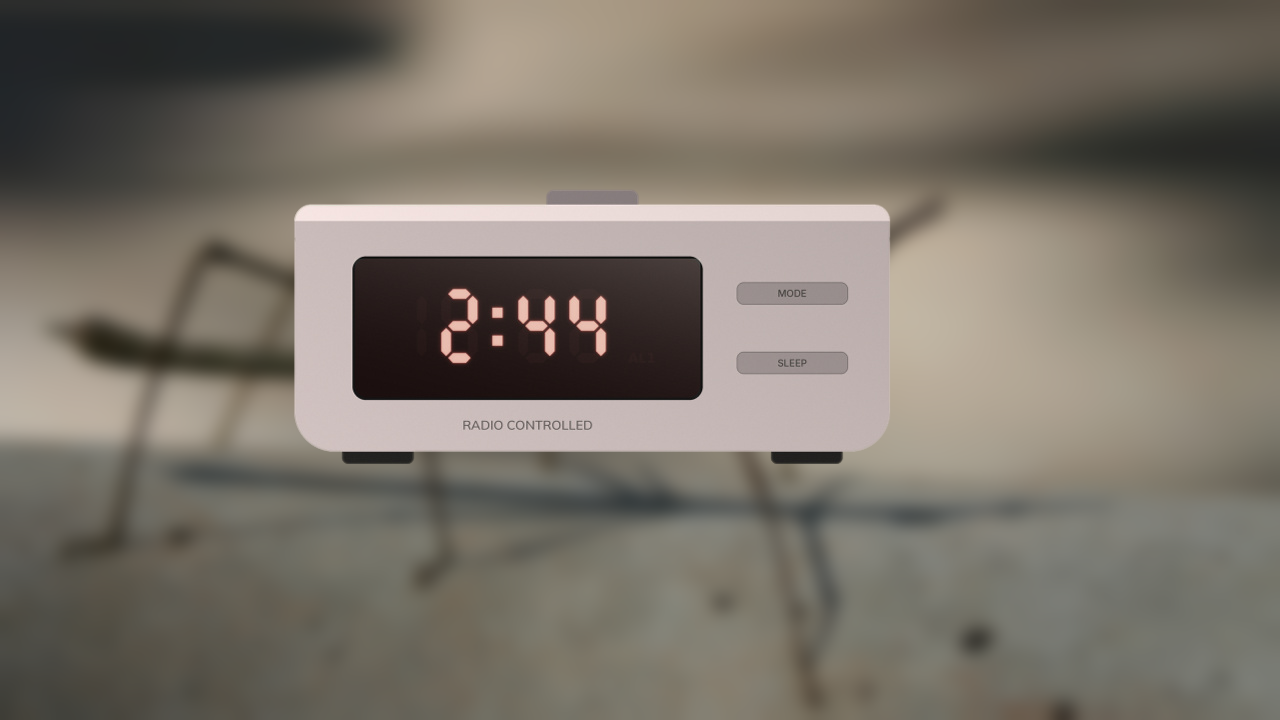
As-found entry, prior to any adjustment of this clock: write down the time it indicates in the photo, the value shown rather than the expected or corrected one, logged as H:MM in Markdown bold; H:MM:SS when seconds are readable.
**2:44**
